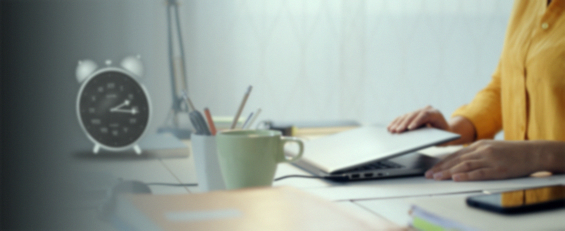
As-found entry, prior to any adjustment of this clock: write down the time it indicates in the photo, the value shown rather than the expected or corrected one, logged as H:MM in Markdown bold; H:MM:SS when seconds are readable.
**2:16**
